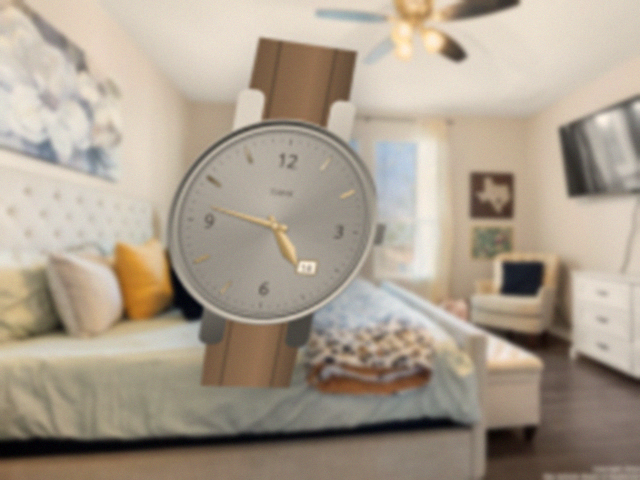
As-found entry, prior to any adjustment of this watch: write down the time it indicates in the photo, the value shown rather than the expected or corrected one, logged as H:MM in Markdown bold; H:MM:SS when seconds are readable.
**4:47**
